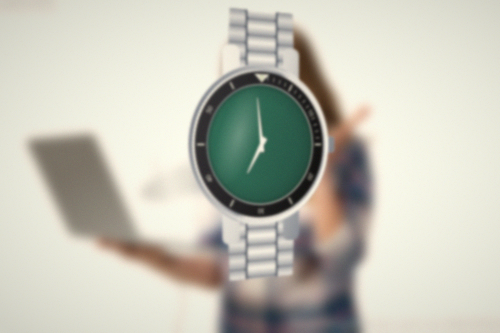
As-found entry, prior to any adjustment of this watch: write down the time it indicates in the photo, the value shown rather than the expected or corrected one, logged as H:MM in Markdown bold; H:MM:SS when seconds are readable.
**6:59**
